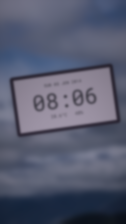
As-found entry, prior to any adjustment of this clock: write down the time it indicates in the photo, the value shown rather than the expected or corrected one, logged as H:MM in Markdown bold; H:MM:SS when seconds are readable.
**8:06**
